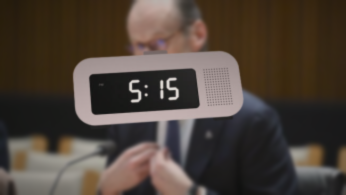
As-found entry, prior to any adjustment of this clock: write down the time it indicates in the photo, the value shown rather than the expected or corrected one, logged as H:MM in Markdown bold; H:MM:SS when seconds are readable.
**5:15**
